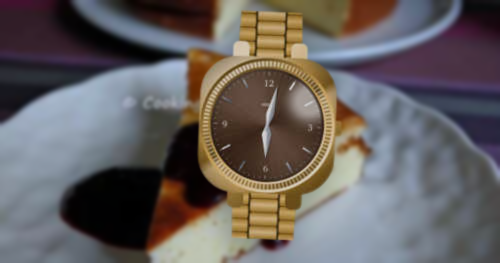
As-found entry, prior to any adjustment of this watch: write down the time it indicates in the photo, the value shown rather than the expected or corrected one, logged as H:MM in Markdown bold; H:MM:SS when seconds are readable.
**6:02**
